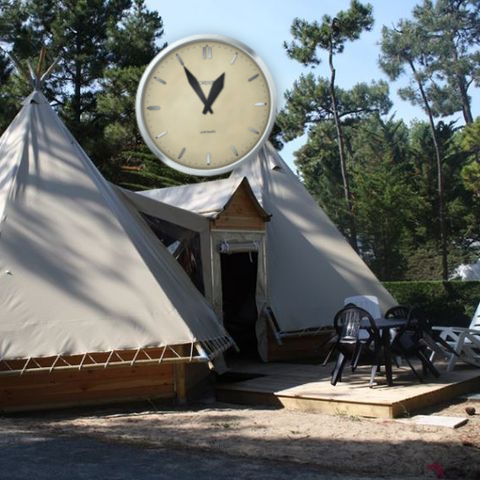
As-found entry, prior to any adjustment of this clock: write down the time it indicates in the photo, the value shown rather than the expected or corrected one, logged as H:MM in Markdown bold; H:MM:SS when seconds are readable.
**12:55**
